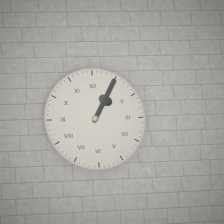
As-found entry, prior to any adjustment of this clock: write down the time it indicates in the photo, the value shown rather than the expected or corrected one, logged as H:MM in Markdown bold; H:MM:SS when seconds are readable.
**1:05**
